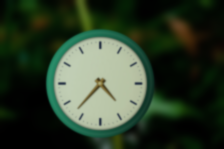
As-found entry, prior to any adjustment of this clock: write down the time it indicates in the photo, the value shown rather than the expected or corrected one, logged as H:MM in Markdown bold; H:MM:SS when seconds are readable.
**4:37**
